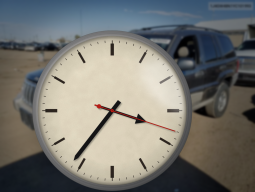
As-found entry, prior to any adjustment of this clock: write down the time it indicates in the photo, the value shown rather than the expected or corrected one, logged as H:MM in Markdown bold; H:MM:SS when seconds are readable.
**3:36:18**
